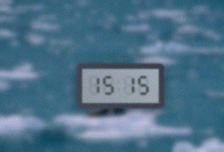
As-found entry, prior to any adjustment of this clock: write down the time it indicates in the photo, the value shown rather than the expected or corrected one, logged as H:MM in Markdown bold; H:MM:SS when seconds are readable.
**15:15**
